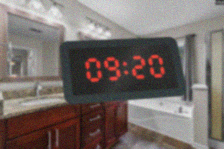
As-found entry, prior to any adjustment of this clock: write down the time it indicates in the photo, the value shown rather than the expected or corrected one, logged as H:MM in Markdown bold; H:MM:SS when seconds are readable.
**9:20**
